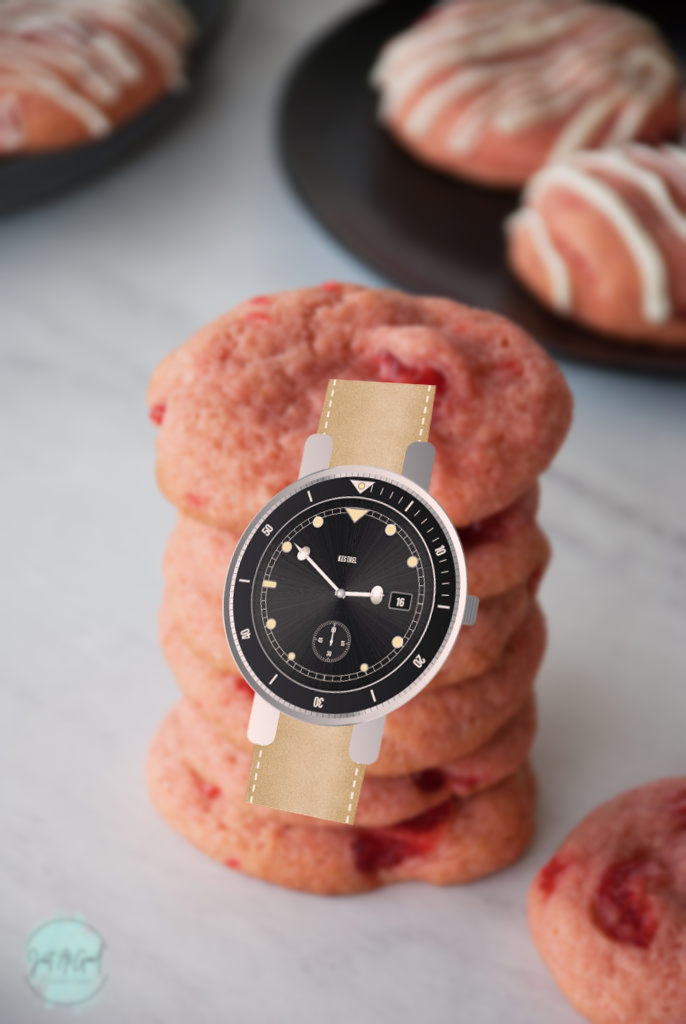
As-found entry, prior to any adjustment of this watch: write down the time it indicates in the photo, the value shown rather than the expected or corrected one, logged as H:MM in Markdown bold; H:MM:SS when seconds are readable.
**2:51**
